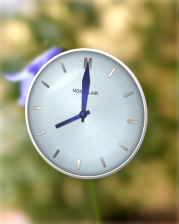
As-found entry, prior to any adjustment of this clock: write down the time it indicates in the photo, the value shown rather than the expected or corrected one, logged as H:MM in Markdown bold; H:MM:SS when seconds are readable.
**8:00**
